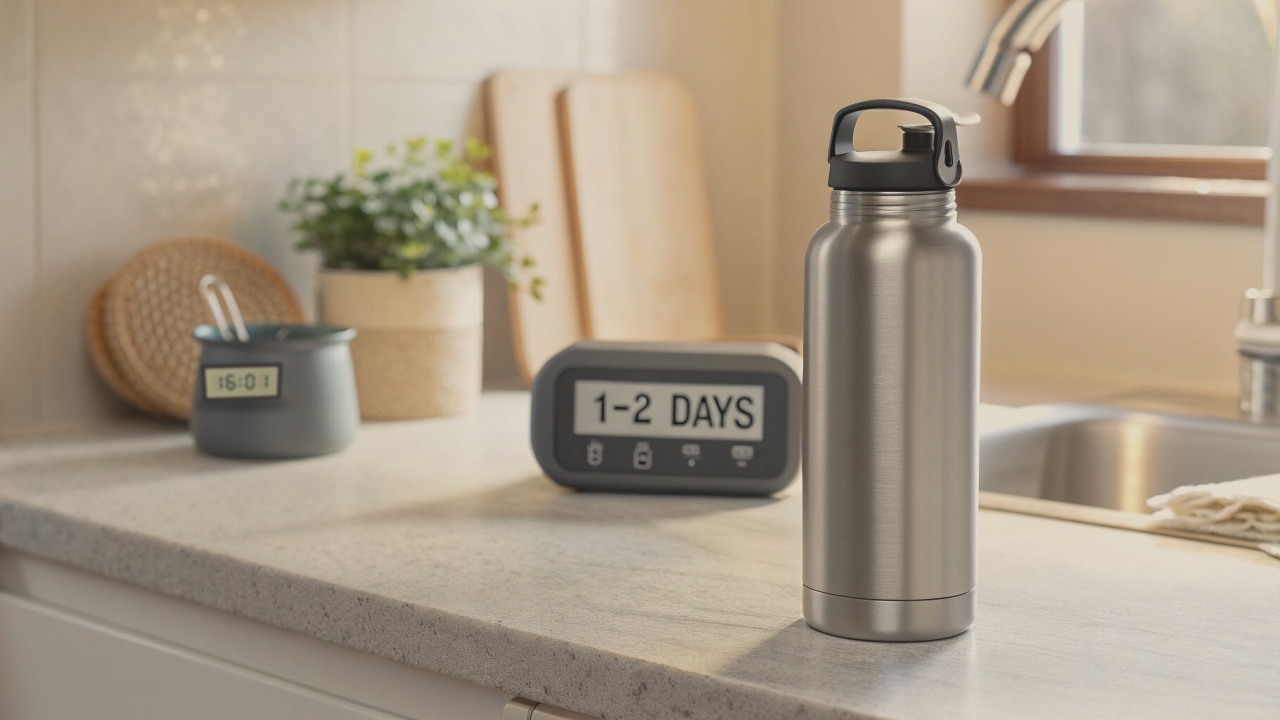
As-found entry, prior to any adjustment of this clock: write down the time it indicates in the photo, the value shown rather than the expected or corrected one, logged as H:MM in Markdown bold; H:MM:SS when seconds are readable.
**16:01**
